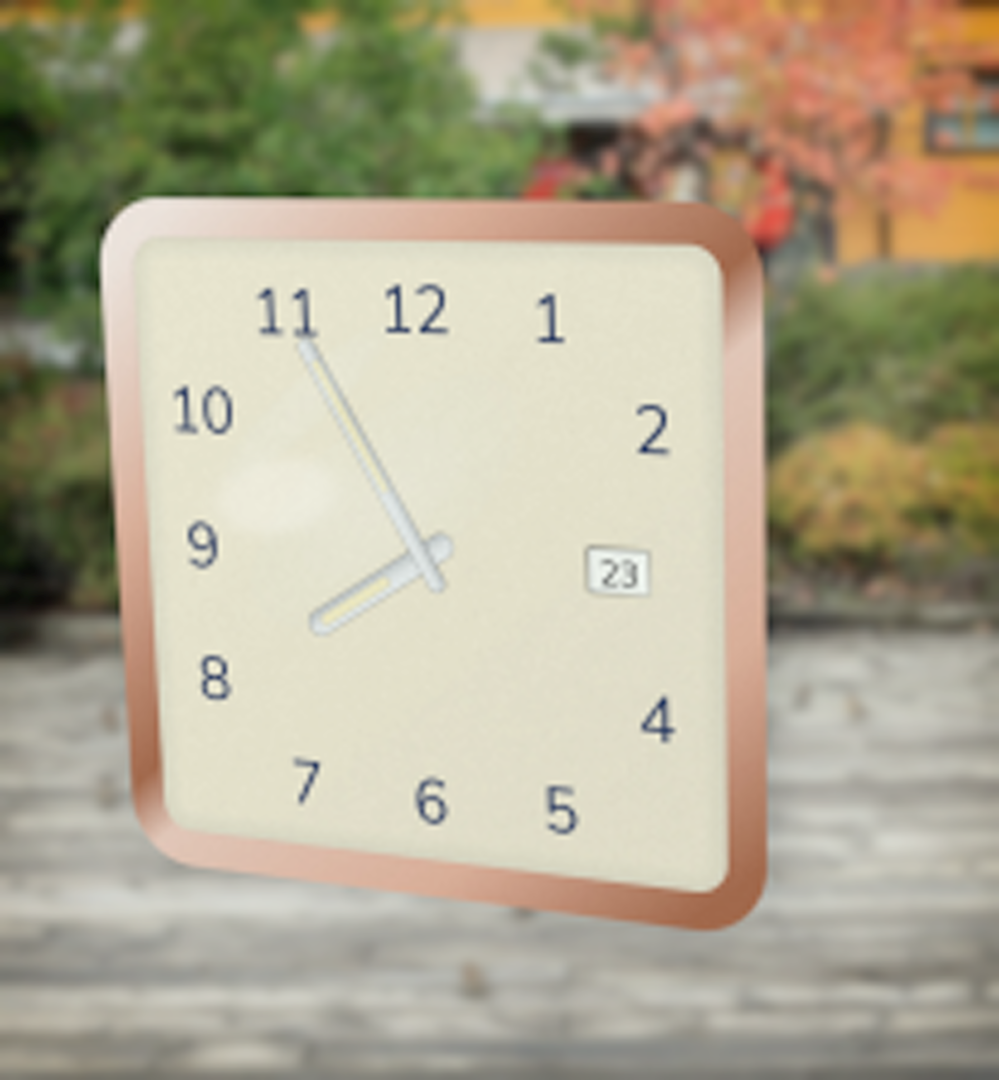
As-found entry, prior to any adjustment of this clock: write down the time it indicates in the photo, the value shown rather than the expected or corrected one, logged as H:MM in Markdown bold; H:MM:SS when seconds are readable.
**7:55**
